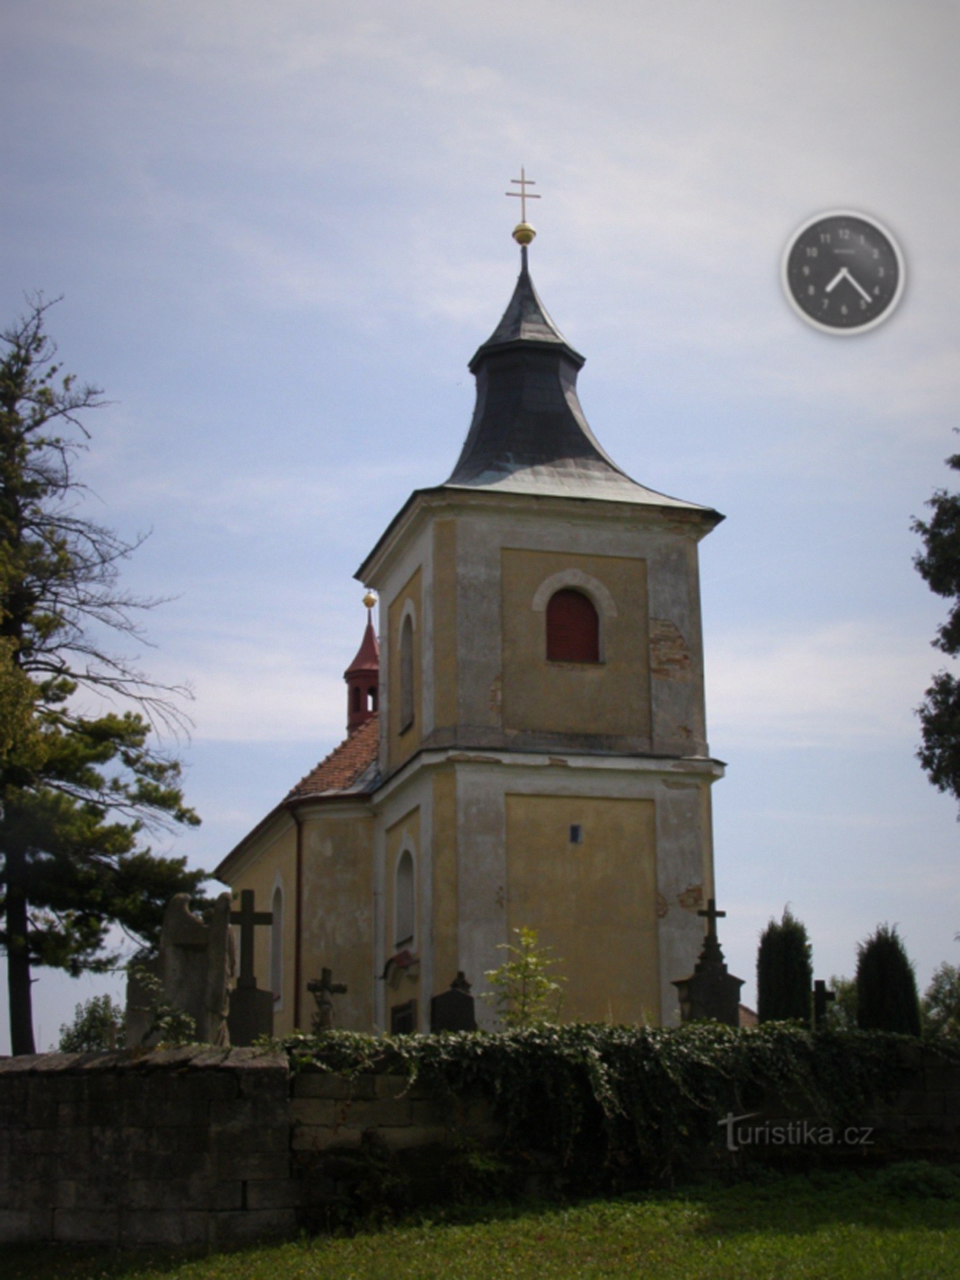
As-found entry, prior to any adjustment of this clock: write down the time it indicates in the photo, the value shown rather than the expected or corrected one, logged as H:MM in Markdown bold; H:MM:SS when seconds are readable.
**7:23**
